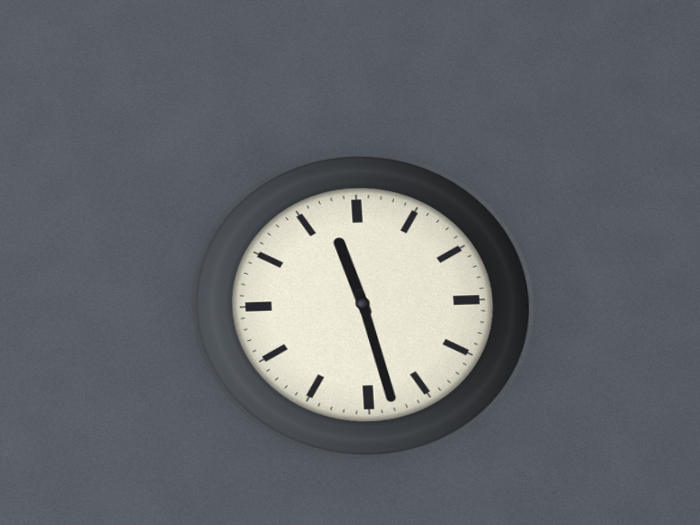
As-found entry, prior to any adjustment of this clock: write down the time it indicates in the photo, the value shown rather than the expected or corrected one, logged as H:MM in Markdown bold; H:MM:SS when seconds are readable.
**11:28**
